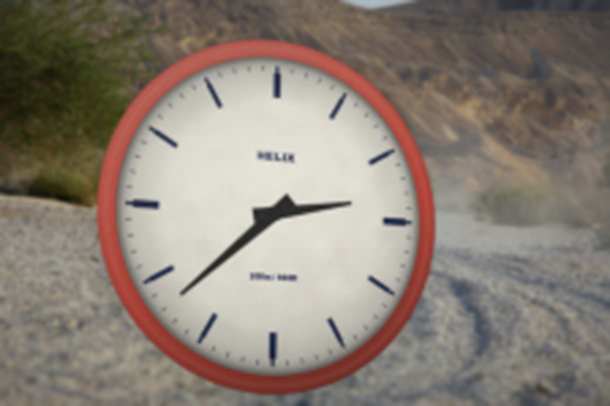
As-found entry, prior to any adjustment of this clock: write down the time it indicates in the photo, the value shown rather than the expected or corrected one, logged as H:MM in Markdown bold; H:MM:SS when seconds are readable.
**2:38**
